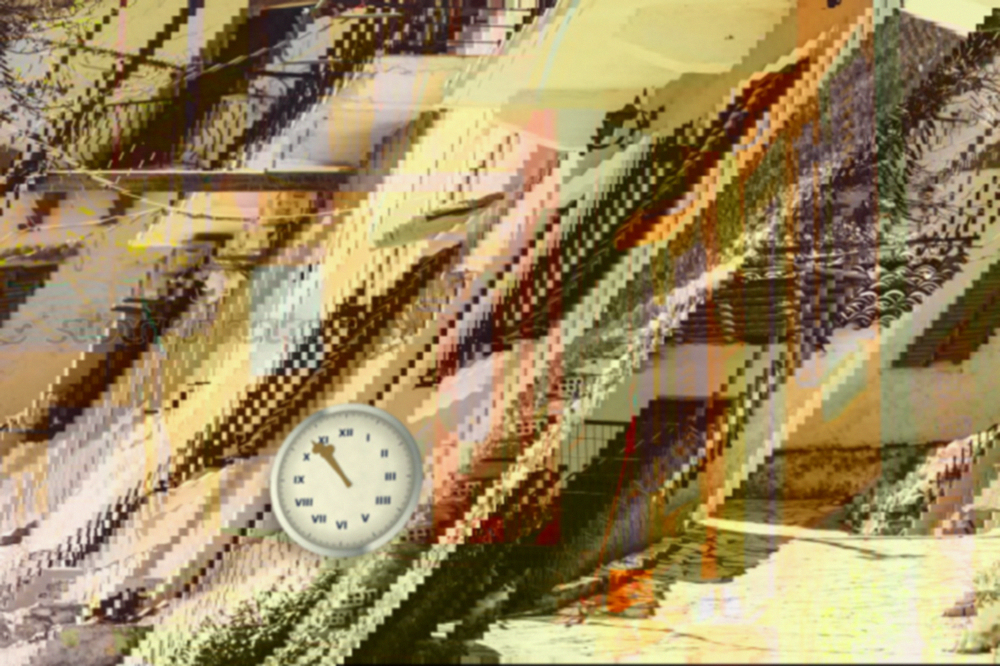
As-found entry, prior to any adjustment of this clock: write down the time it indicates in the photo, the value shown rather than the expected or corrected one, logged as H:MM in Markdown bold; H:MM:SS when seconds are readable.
**10:53**
